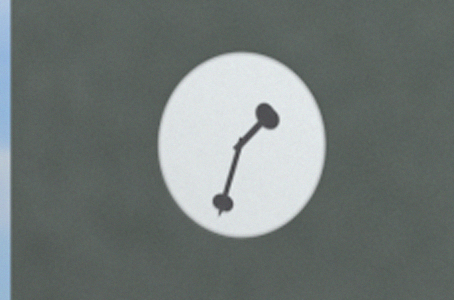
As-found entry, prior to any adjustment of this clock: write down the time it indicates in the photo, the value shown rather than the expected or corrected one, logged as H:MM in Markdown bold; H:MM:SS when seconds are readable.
**1:33**
